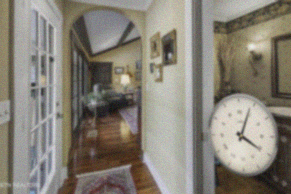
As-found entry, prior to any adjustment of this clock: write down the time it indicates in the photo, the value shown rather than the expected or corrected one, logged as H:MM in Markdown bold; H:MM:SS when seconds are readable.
**4:04**
